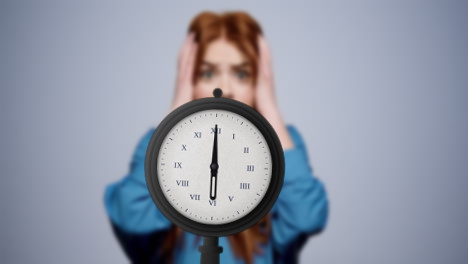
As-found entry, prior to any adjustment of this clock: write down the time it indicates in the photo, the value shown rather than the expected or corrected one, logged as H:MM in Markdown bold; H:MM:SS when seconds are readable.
**6:00**
